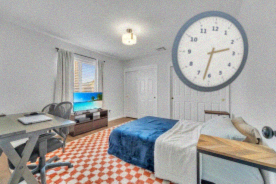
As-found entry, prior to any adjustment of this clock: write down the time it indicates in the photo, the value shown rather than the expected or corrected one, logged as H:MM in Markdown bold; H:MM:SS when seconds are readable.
**2:32**
